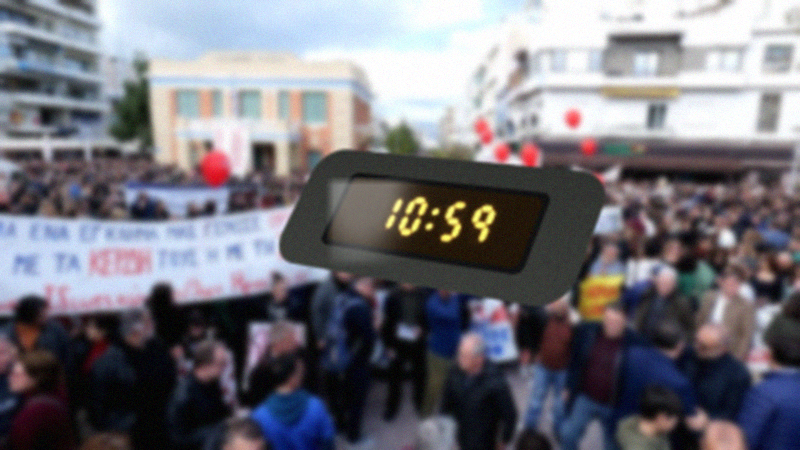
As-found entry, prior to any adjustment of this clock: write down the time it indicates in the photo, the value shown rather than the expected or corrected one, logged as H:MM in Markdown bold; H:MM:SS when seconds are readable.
**10:59**
